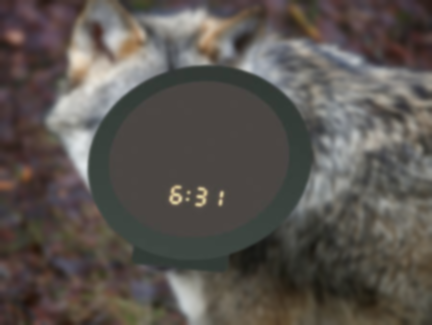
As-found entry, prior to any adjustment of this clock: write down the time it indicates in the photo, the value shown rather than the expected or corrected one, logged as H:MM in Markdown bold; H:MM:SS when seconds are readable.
**6:31**
